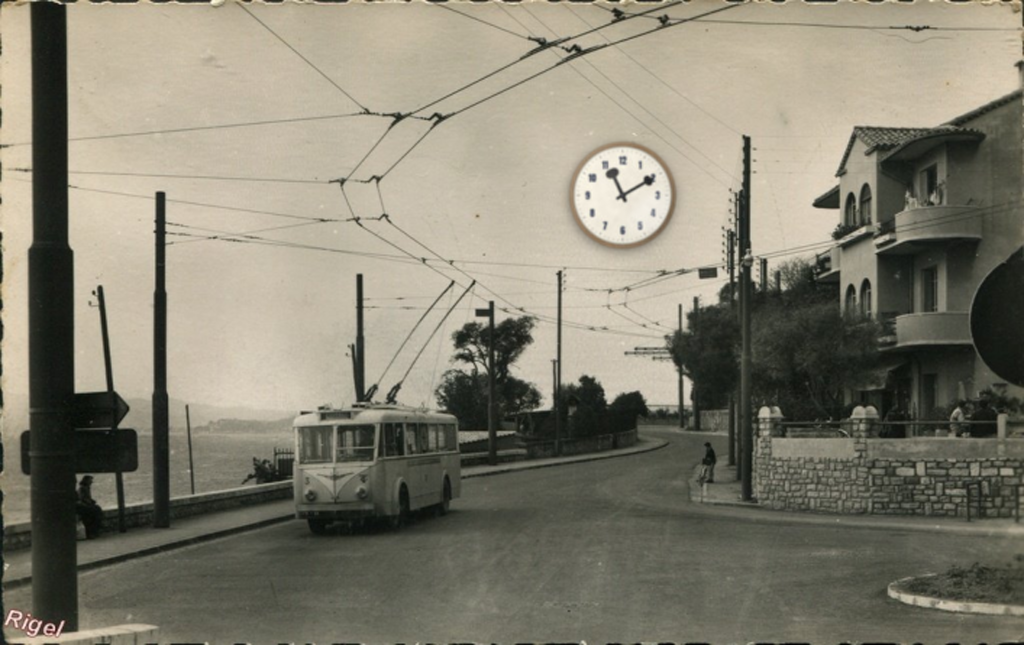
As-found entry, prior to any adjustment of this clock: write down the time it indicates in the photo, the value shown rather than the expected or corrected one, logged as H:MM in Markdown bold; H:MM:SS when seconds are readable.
**11:10**
